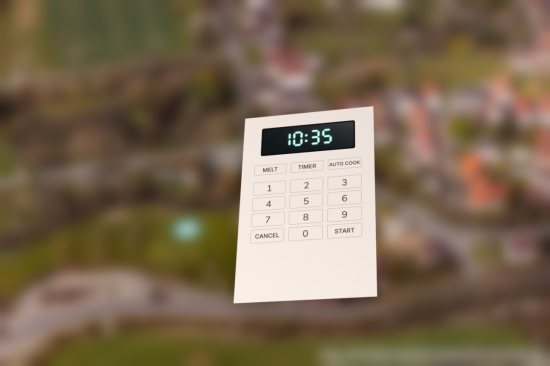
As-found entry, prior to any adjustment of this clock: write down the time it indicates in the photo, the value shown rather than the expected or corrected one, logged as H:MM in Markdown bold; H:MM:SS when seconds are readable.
**10:35**
